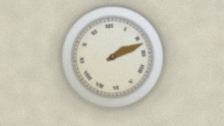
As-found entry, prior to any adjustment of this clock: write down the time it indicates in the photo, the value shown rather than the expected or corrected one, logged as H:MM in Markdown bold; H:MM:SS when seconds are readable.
**2:12**
